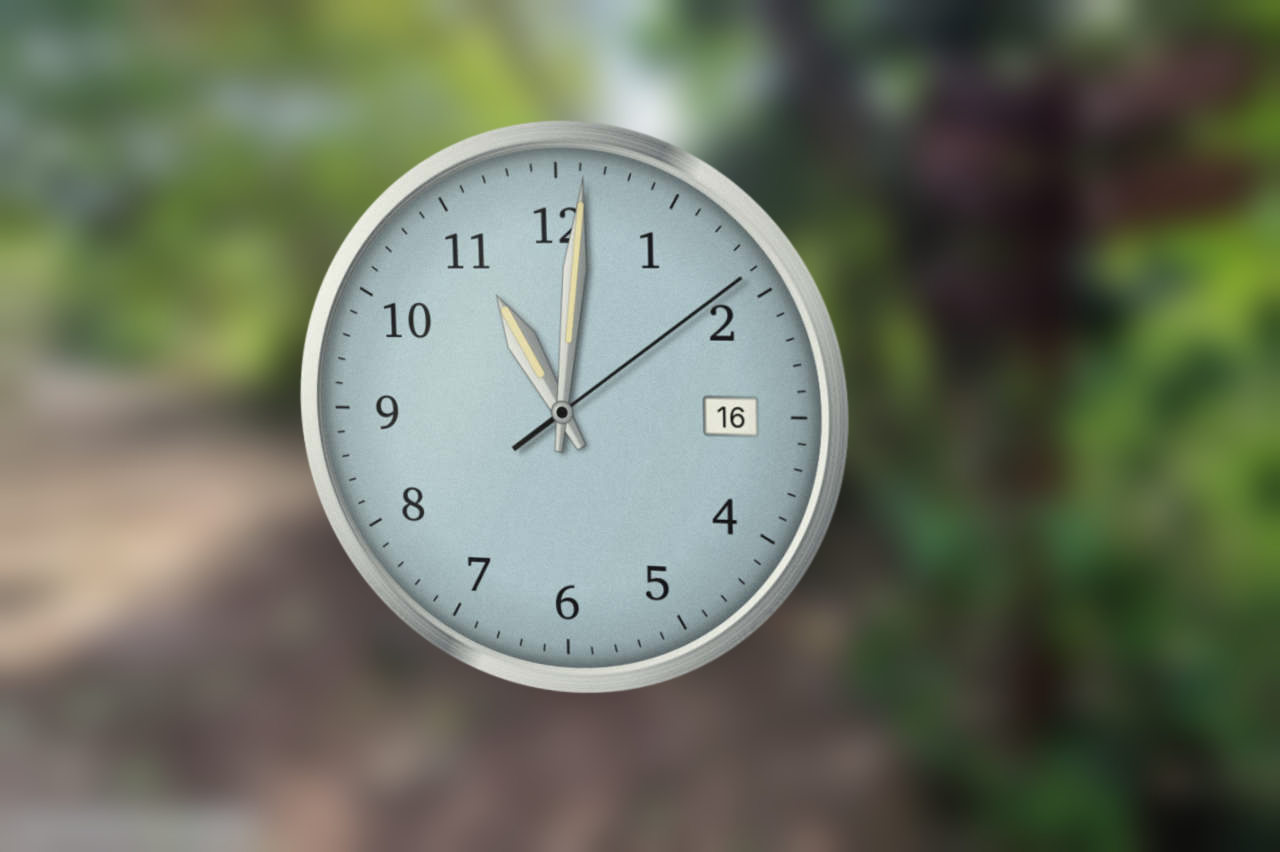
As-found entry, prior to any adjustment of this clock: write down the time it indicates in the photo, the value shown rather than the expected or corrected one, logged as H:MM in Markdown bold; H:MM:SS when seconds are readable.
**11:01:09**
